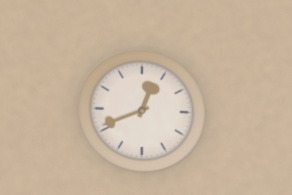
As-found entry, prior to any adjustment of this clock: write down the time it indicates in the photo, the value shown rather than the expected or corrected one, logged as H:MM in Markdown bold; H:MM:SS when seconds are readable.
**12:41**
